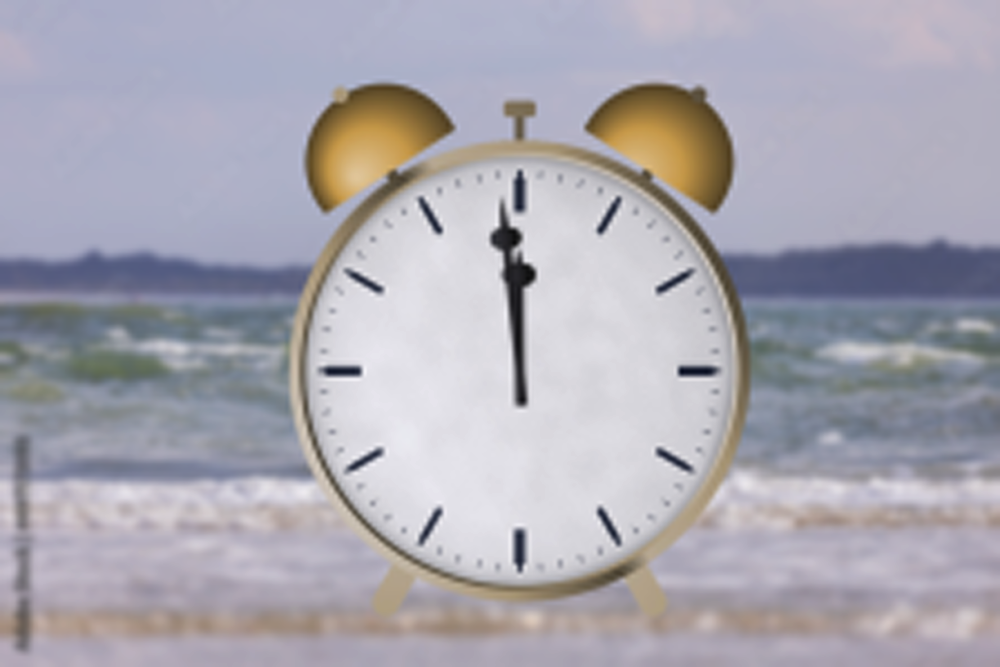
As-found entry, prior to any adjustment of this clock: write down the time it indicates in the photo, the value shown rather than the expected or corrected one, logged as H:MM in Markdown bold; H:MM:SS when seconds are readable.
**11:59**
